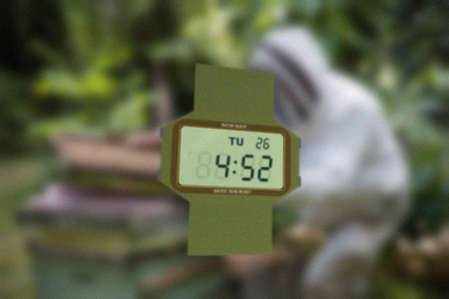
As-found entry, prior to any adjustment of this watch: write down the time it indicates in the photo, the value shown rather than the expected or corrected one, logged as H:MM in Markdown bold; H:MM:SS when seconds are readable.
**4:52**
